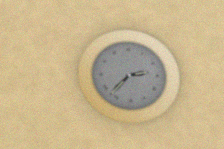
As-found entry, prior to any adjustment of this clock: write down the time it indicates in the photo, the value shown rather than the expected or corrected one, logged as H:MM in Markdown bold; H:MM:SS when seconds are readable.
**2:37**
